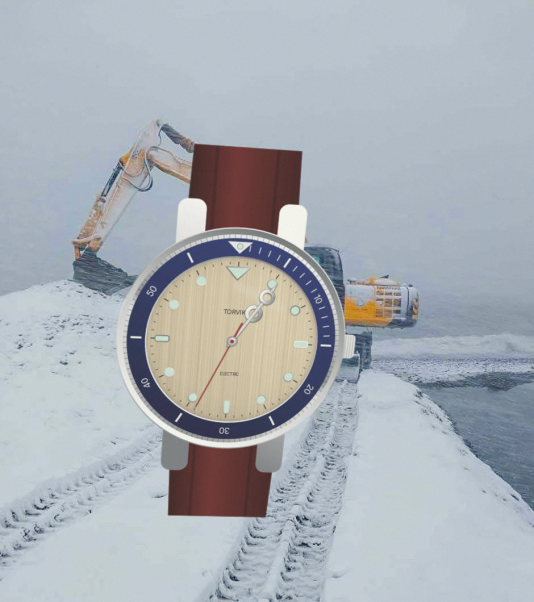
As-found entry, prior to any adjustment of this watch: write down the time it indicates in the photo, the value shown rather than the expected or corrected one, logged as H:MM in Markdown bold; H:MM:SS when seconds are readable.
**1:05:34**
